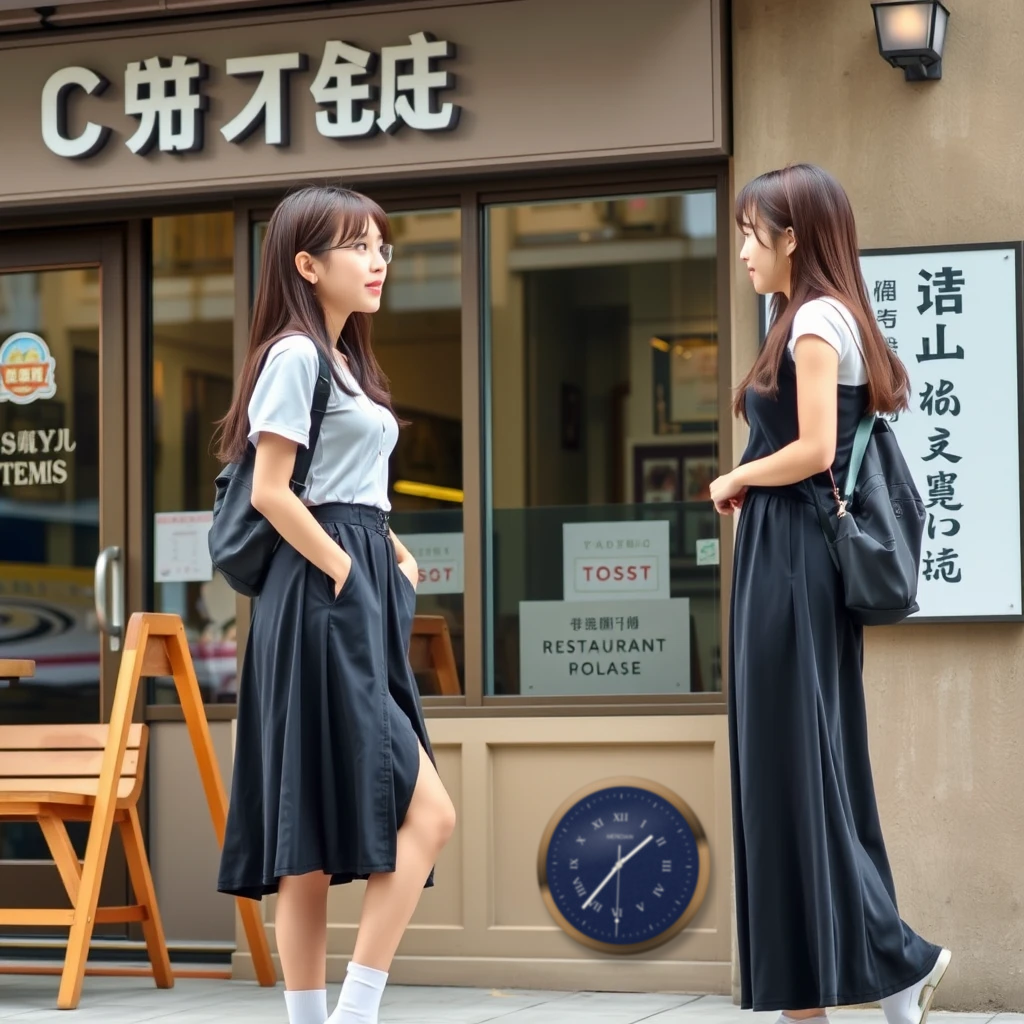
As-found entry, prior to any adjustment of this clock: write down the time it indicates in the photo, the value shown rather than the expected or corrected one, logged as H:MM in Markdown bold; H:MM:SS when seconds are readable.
**1:36:30**
